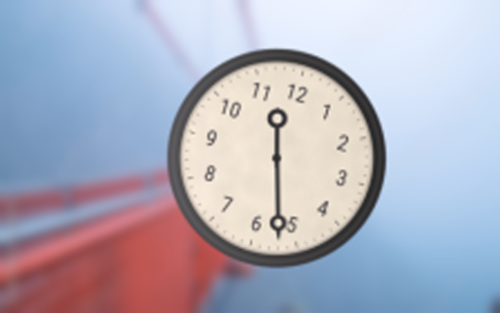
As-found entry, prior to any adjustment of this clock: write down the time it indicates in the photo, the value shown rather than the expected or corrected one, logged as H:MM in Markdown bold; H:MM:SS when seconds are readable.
**11:27**
